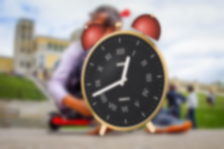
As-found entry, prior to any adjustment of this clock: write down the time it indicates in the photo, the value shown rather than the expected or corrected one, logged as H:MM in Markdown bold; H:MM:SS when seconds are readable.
**12:42**
